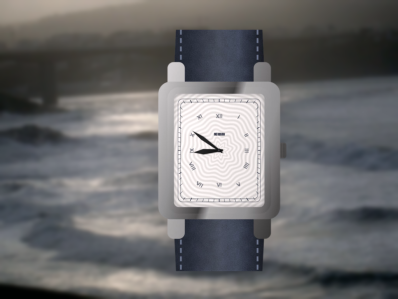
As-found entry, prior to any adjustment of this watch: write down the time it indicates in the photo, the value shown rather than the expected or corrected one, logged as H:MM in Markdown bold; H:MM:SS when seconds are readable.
**8:51**
